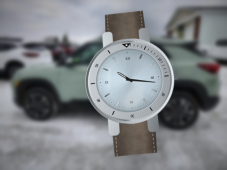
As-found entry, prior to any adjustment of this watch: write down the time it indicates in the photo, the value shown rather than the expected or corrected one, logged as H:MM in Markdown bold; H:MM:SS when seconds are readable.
**10:17**
